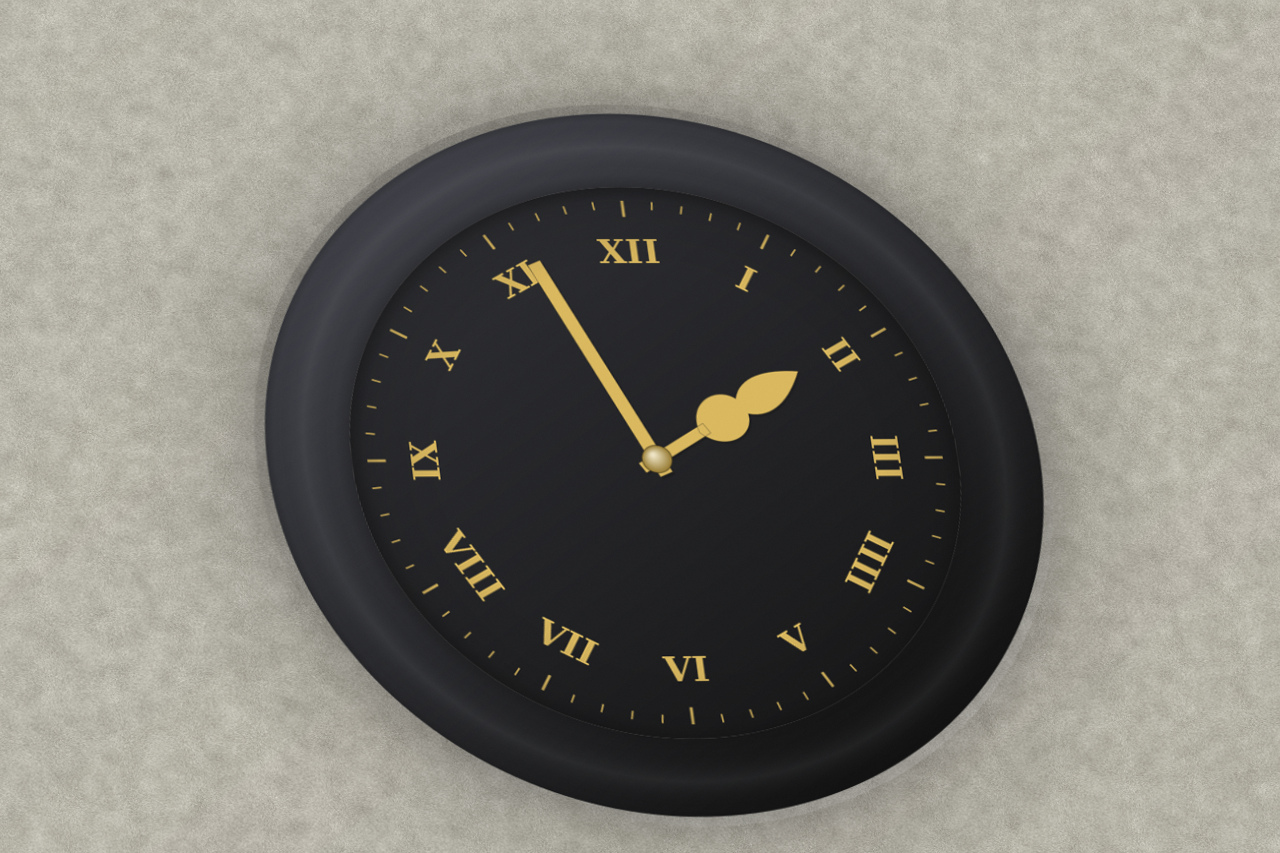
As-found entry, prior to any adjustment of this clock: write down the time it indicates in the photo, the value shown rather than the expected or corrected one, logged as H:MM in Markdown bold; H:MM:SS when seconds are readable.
**1:56**
